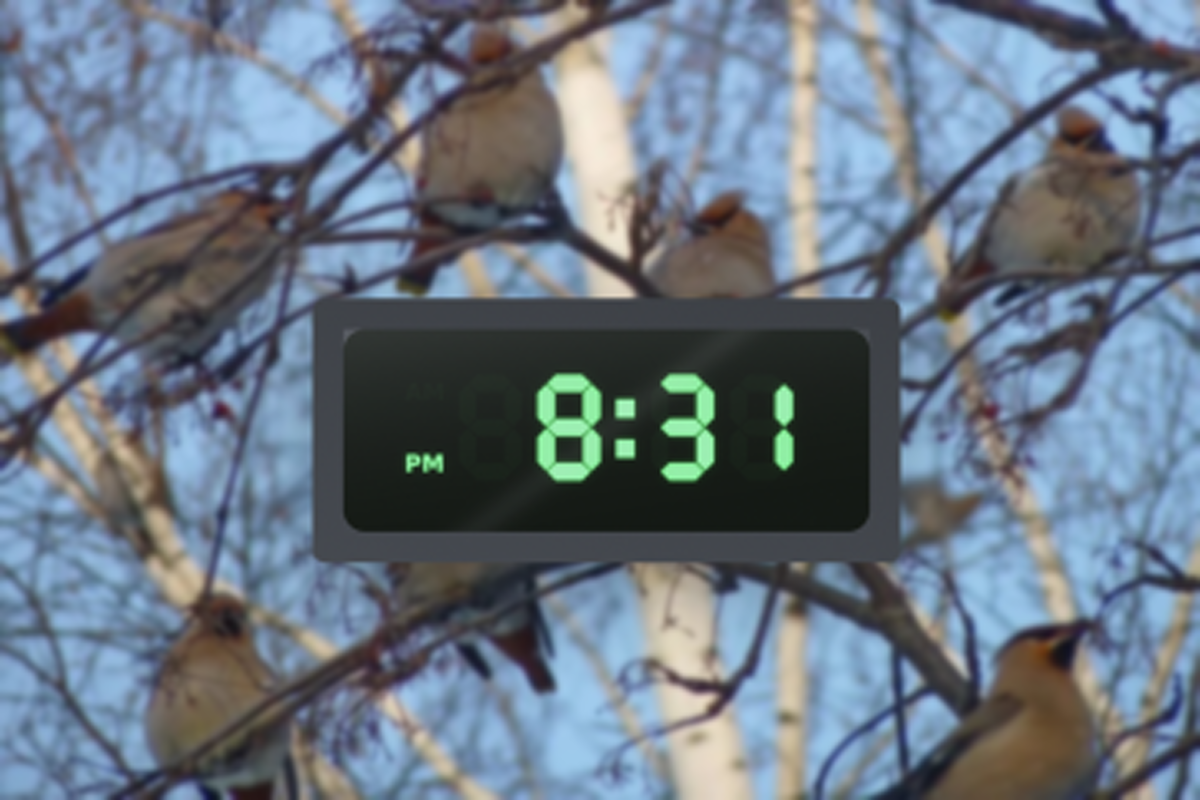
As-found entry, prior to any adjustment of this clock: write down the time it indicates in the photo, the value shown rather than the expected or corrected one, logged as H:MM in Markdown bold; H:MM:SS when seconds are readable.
**8:31**
